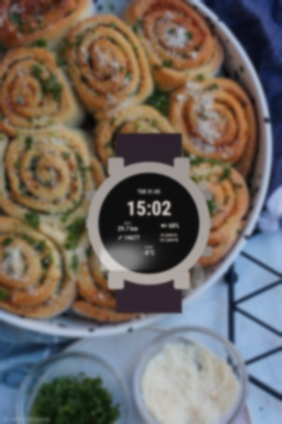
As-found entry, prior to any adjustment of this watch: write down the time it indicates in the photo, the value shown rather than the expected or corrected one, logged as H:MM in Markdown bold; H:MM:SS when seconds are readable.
**15:02**
